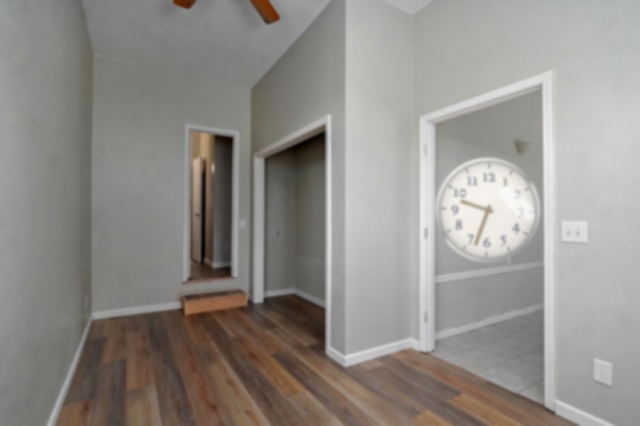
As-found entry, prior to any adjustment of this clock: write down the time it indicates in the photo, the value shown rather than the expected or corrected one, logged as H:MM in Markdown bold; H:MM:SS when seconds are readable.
**9:33**
